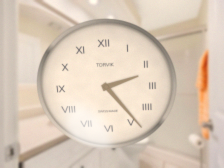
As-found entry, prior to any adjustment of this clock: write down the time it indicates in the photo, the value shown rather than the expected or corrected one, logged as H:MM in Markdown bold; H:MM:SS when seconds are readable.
**2:24**
